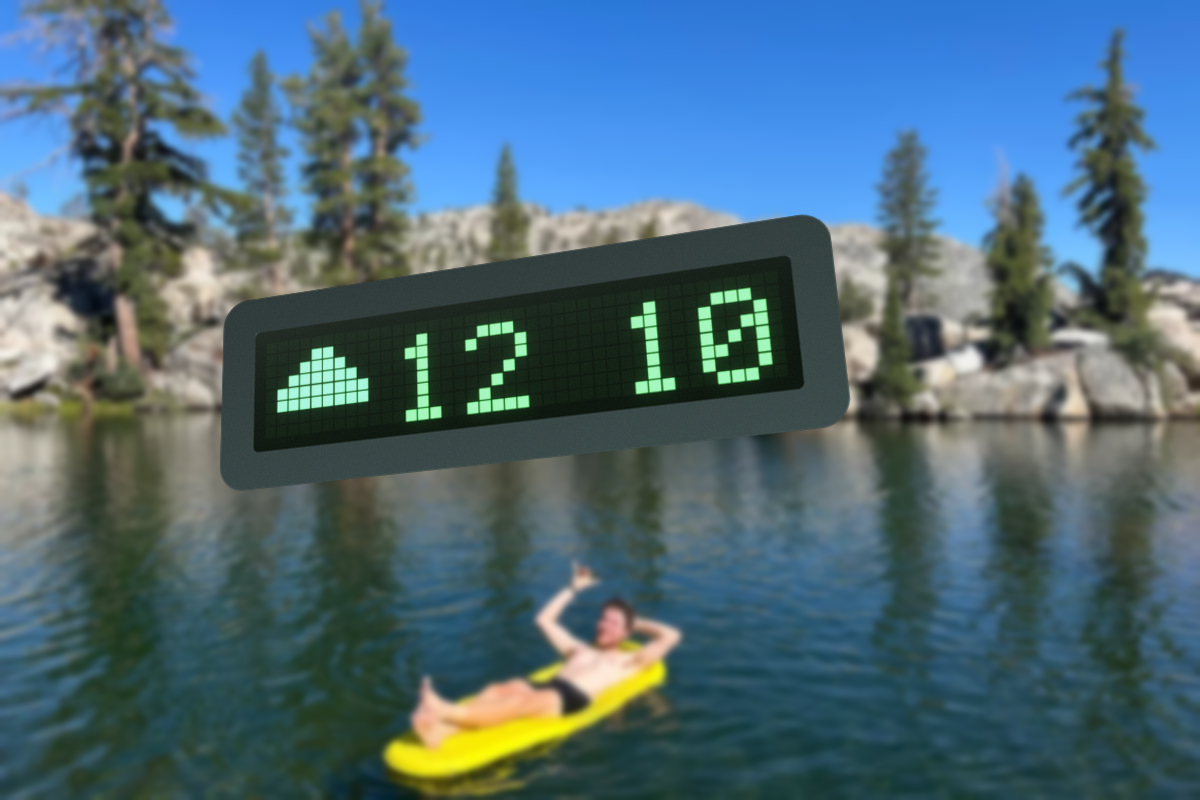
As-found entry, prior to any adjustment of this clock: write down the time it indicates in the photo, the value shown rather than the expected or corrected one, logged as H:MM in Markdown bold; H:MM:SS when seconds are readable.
**12:10**
